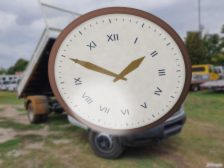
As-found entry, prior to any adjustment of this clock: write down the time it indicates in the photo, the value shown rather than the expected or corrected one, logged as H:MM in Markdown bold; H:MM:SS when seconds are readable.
**1:50**
